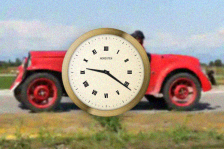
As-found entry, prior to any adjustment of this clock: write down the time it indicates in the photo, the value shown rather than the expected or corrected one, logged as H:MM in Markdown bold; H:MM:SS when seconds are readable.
**9:21**
